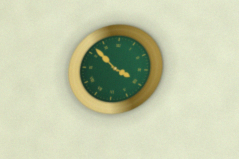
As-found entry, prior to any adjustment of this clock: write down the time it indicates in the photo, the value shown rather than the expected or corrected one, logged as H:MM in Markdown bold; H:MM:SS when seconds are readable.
**3:52**
